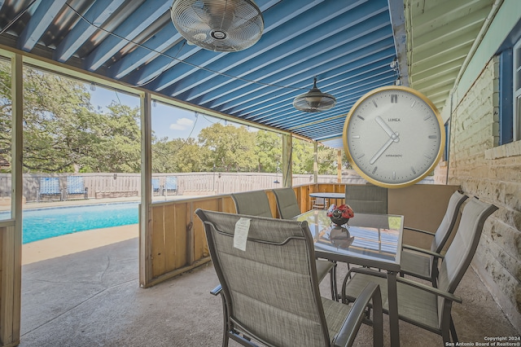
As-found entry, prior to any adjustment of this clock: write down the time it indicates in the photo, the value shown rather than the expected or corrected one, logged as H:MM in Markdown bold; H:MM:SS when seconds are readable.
**10:37**
